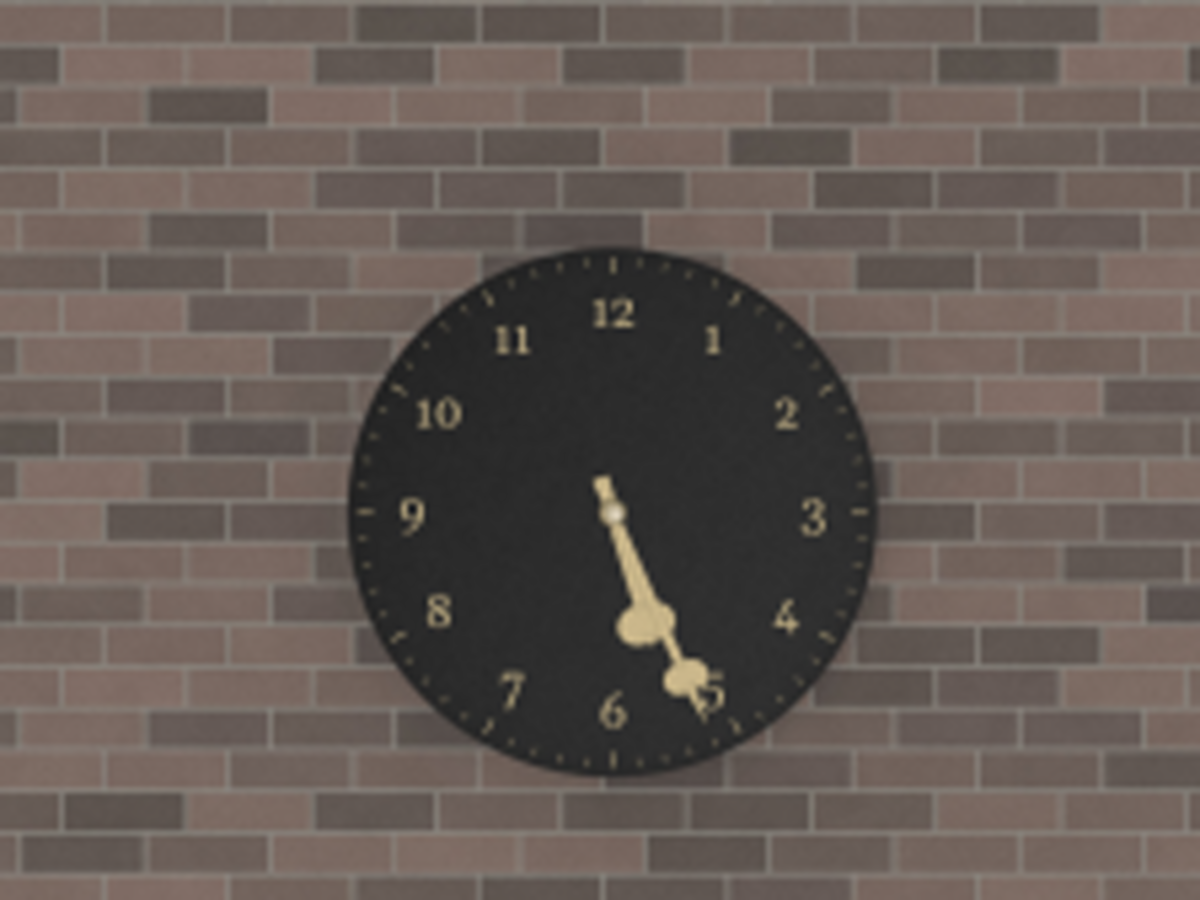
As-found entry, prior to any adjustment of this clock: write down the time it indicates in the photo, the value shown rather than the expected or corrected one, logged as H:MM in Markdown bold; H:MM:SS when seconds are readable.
**5:26**
